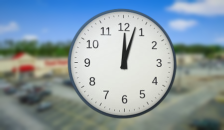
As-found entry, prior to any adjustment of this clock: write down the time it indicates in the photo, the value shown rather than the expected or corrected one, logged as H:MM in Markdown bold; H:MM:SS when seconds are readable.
**12:03**
